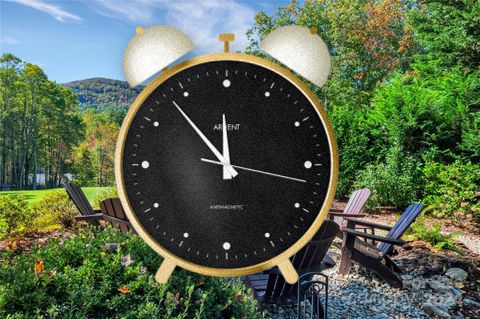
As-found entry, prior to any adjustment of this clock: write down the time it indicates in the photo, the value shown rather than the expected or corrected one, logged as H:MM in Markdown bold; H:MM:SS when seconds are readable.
**11:53:17**
